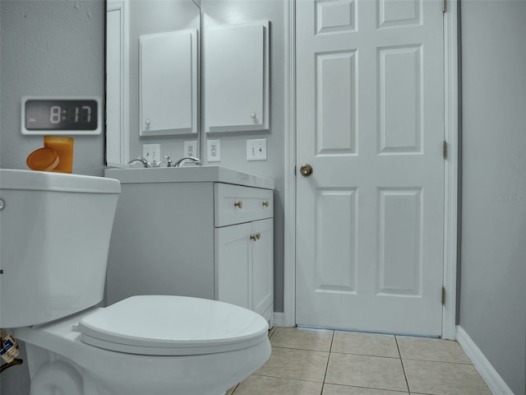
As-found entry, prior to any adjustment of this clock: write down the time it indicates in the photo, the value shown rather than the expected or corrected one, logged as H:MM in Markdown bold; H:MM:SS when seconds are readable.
**8:17**
